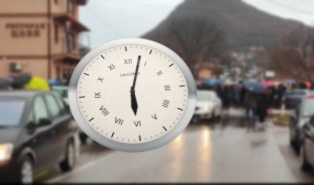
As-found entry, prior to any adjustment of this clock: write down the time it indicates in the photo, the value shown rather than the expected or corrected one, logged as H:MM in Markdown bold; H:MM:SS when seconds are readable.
**6:03**
